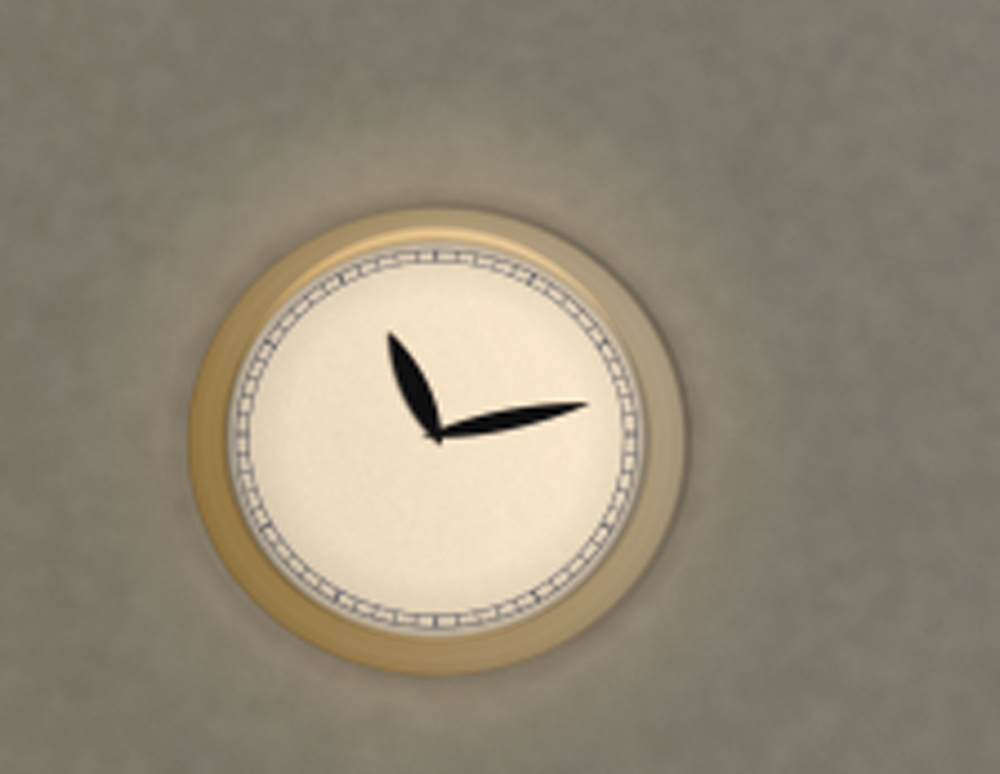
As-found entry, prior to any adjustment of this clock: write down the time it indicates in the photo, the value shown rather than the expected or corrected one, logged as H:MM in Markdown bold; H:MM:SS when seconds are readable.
**11:13**
